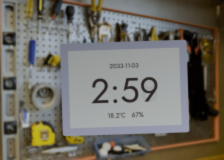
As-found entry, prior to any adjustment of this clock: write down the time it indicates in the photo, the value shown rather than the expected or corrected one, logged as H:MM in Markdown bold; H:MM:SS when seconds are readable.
**2:59**
